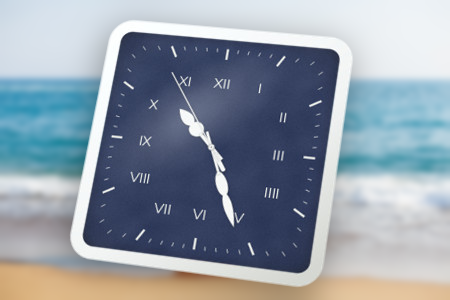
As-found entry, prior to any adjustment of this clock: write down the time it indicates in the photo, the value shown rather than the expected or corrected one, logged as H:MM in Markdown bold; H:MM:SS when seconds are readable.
**10:25:54**
